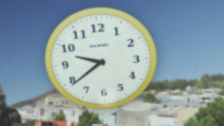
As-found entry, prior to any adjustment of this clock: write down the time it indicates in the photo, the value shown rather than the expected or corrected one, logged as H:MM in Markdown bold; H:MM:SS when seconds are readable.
**9:39**
